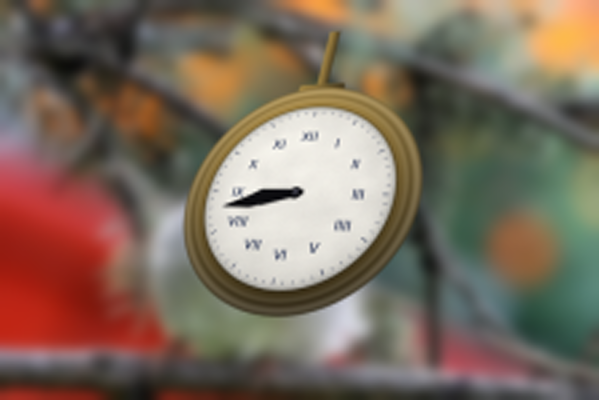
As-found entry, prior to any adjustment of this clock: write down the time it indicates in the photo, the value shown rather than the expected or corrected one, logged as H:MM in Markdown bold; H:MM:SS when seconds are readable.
**8:43**
